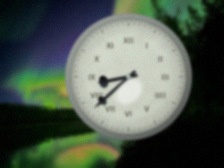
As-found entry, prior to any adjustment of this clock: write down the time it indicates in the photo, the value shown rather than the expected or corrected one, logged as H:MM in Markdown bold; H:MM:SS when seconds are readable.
**8:38**
